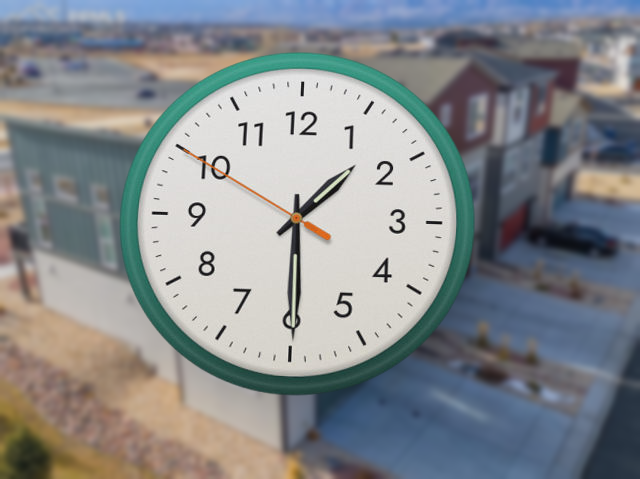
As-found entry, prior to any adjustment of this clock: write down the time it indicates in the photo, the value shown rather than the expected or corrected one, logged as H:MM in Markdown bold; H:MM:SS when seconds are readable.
**1:29:50**
